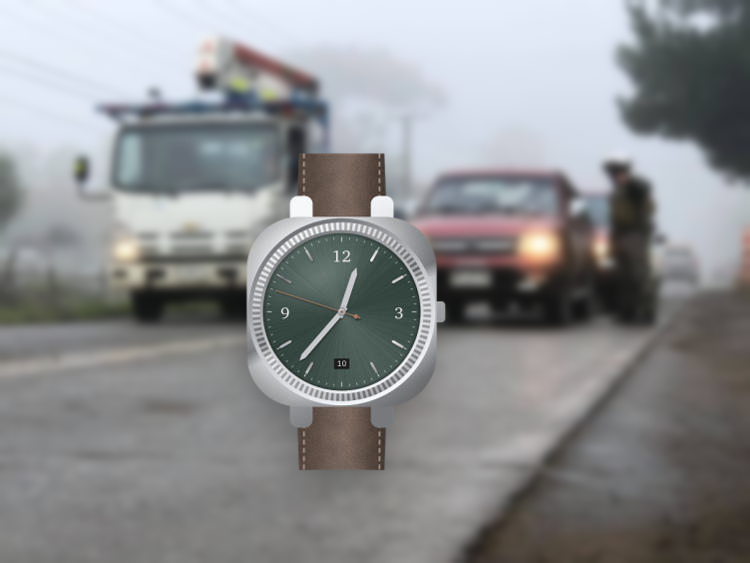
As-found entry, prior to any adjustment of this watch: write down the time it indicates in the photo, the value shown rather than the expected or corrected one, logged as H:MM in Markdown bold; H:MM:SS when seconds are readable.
**12:36:48**
